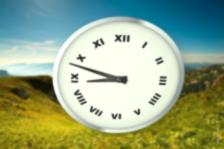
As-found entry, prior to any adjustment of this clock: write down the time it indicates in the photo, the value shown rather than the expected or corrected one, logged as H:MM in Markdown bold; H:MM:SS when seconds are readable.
**8:48**
